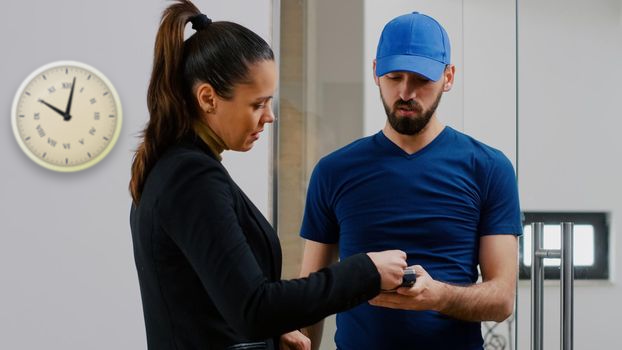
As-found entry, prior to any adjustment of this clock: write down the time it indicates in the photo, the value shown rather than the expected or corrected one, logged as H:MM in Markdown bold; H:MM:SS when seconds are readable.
**10:02**
